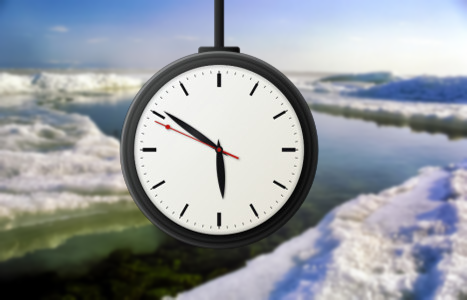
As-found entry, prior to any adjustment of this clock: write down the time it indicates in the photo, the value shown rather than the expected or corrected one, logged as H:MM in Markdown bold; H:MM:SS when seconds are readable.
**5:50:49**
